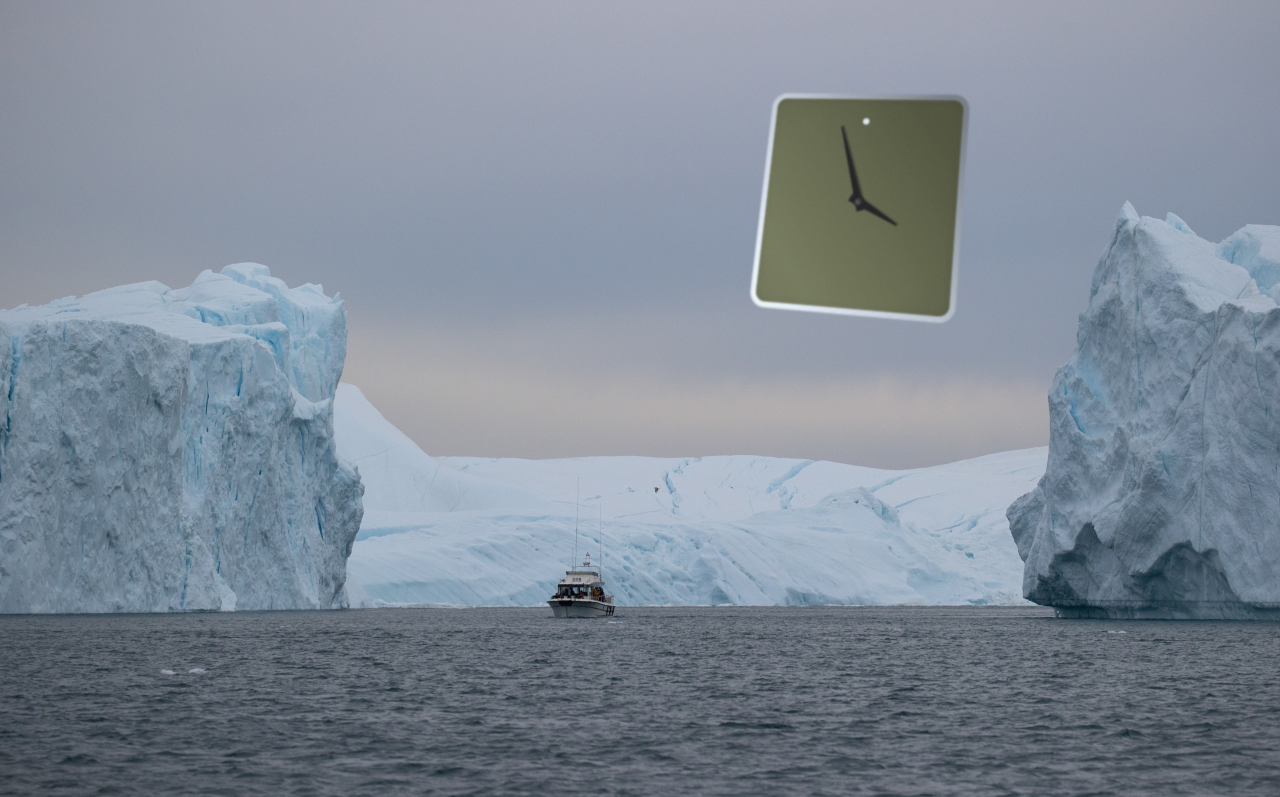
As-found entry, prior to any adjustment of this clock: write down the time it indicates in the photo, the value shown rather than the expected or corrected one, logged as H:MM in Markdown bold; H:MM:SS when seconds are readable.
**3:57**
